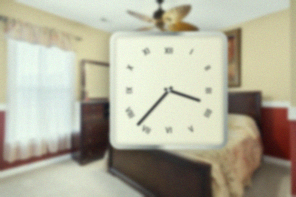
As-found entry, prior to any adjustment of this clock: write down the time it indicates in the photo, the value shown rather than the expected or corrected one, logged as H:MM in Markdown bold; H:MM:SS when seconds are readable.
**3:37**
